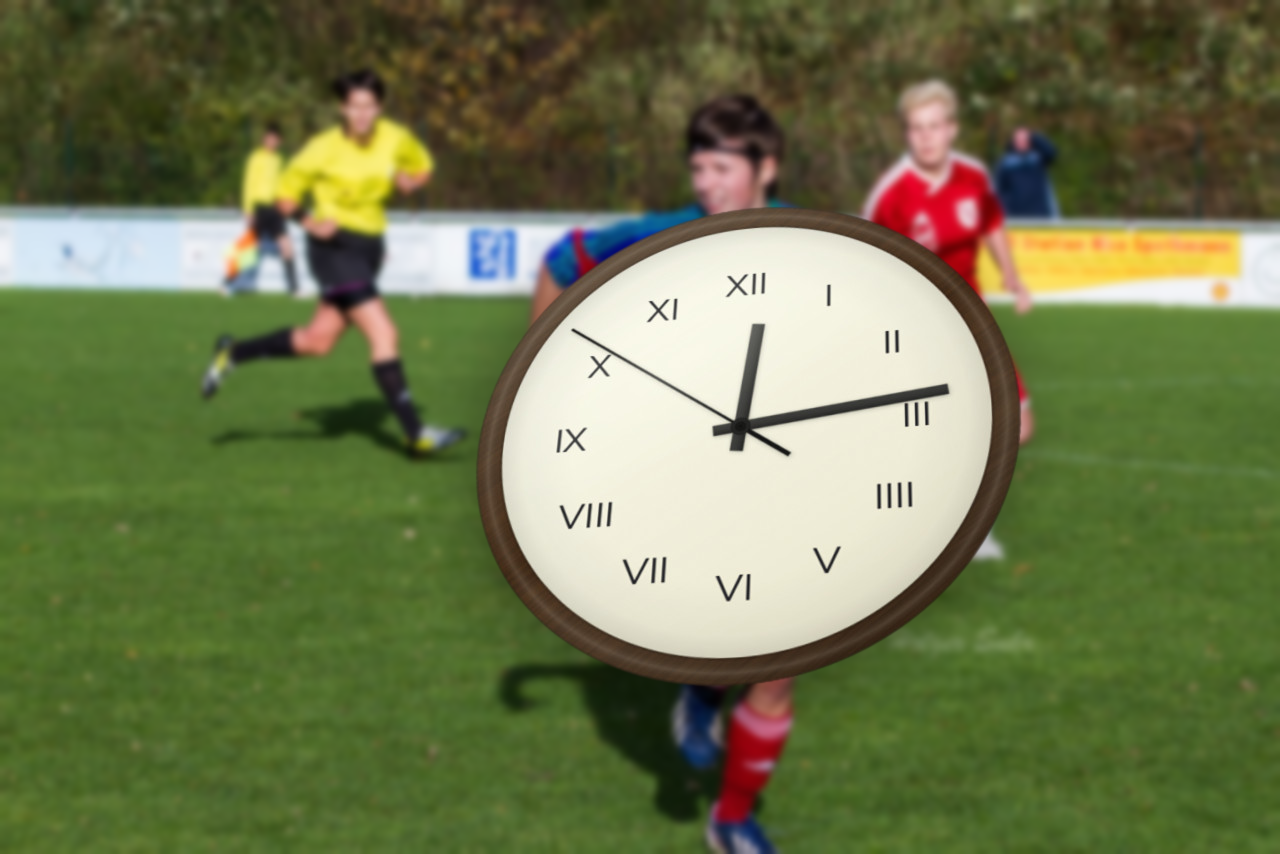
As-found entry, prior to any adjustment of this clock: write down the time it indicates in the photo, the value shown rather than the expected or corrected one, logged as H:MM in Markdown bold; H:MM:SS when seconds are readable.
**12:13:51**
